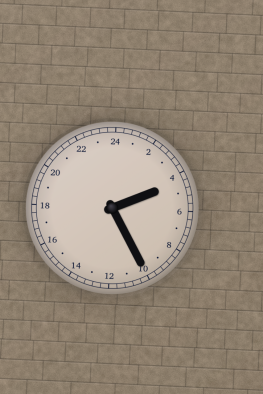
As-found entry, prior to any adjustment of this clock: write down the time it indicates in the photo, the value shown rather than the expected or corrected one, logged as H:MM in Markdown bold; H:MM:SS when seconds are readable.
**4:25**
